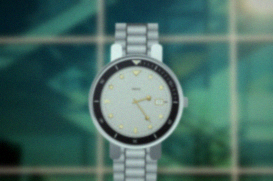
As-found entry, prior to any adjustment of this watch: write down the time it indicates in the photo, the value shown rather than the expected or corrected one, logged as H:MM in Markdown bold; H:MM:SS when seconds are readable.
**2:24**
